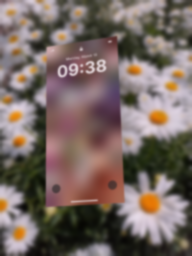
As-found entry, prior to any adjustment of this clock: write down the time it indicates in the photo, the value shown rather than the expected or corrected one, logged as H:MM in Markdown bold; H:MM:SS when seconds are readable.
**9:38**
